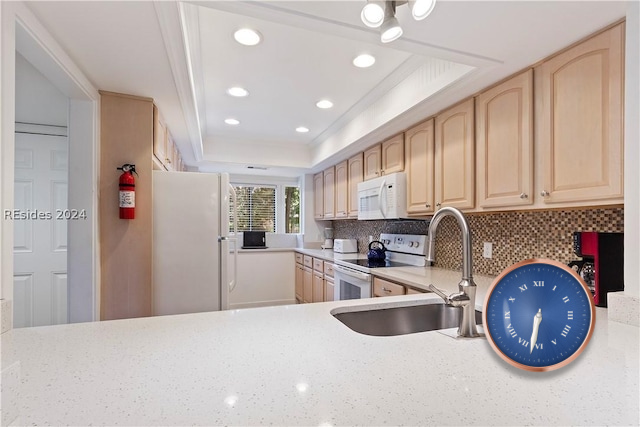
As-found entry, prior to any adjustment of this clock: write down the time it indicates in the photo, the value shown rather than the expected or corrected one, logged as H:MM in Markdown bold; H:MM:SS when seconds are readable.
**6:32**
